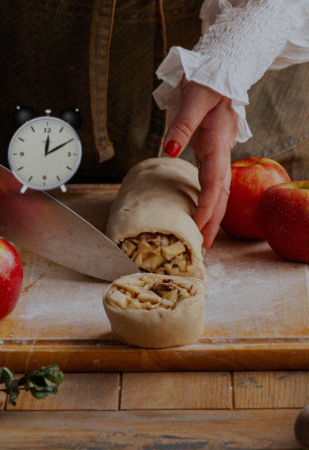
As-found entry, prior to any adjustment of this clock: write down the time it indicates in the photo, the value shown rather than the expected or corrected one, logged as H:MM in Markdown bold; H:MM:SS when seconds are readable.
**12:10**
